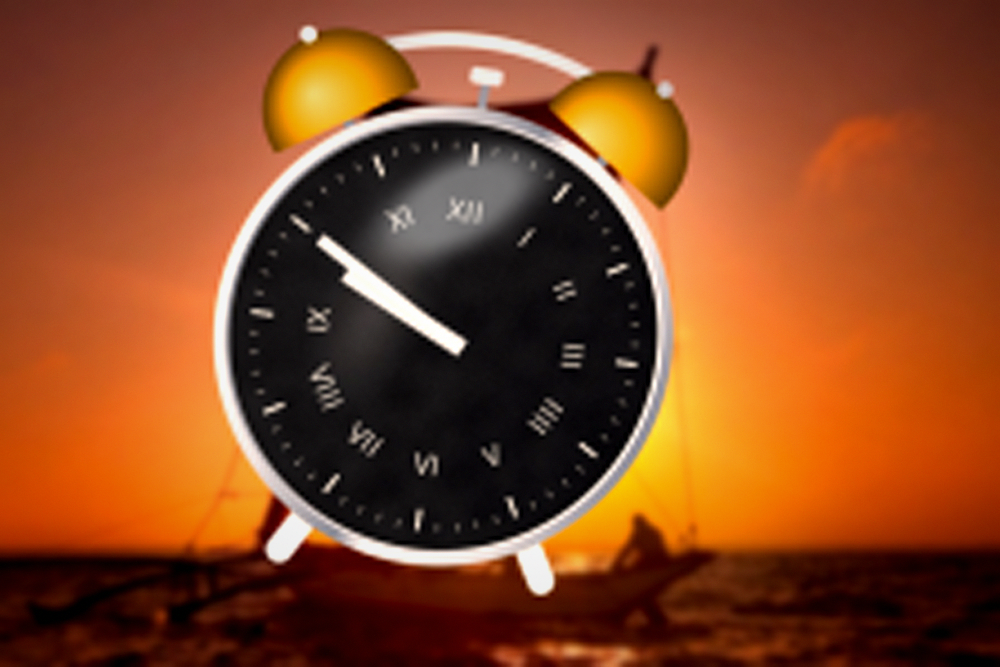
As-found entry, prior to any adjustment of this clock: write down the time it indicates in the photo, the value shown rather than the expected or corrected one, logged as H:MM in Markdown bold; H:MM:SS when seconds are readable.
**9:50**
